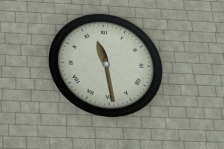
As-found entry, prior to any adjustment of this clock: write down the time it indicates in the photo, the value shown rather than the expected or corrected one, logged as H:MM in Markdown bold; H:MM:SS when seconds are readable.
**11:29**
